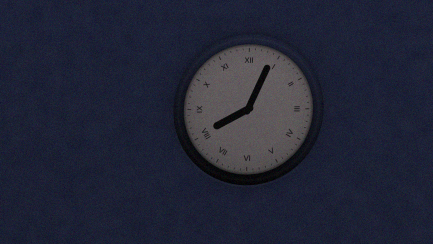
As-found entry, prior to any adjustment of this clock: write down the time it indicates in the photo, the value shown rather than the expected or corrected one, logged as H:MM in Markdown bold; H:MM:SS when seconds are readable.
**8:04**
